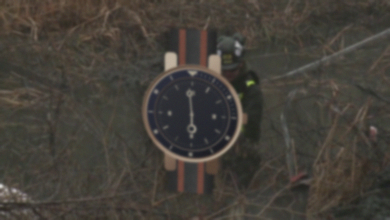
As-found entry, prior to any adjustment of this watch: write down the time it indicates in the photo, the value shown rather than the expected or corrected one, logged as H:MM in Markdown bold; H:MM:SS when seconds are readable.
**5:59**
